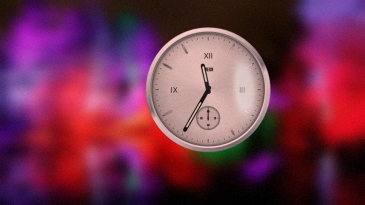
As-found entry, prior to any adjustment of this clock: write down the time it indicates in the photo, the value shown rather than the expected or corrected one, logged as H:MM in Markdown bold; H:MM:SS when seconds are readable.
**11:35**
